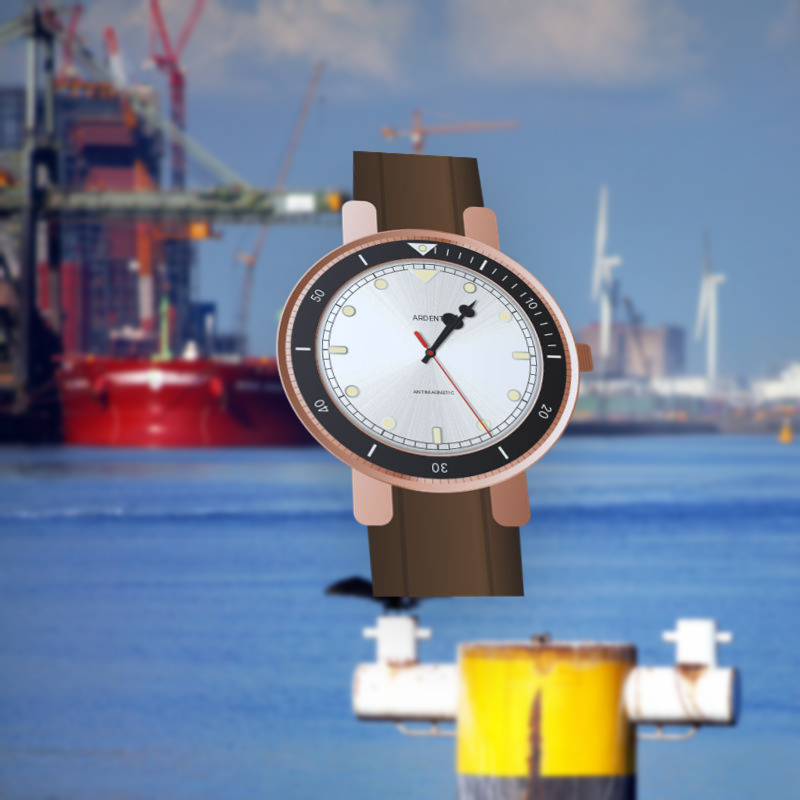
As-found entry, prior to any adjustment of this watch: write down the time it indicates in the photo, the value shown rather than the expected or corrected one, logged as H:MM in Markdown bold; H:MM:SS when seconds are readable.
**1:06:25**
